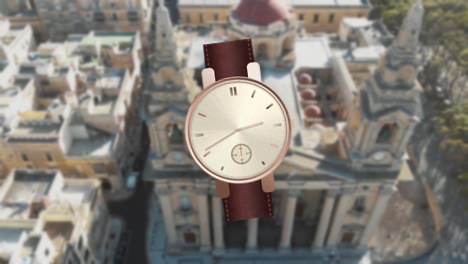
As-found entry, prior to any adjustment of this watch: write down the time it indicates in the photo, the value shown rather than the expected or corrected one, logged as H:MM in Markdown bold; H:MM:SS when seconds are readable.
**2:41**
